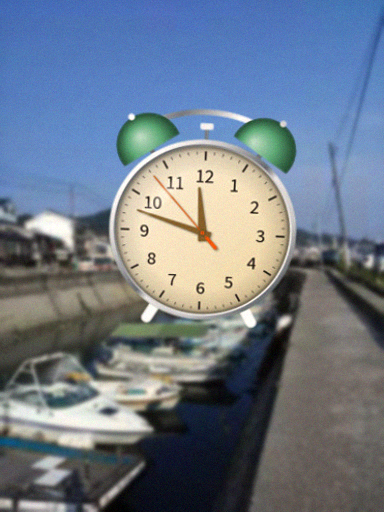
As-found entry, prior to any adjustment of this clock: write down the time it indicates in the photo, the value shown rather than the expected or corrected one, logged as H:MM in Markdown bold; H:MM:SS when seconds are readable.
**11:47:53**
